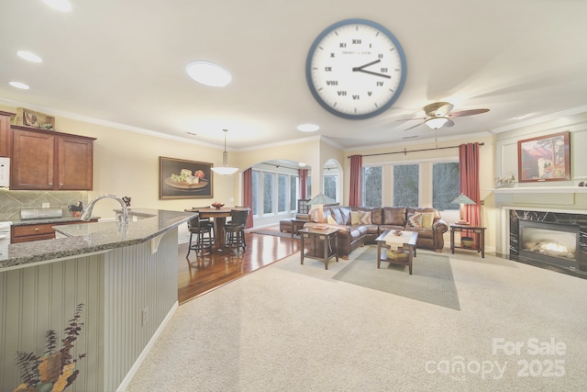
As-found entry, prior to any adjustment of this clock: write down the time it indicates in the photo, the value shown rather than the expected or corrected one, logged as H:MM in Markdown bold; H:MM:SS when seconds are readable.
**2:17**
